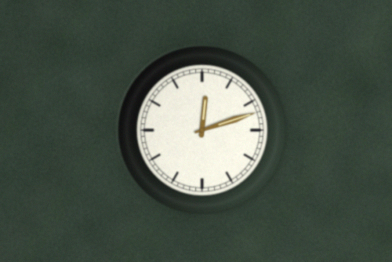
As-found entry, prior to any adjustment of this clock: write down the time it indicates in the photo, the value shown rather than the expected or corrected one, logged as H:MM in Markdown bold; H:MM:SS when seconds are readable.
**12:12**
